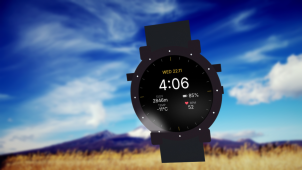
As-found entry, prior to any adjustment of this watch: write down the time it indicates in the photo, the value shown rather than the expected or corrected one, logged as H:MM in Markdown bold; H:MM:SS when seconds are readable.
**4:06**
